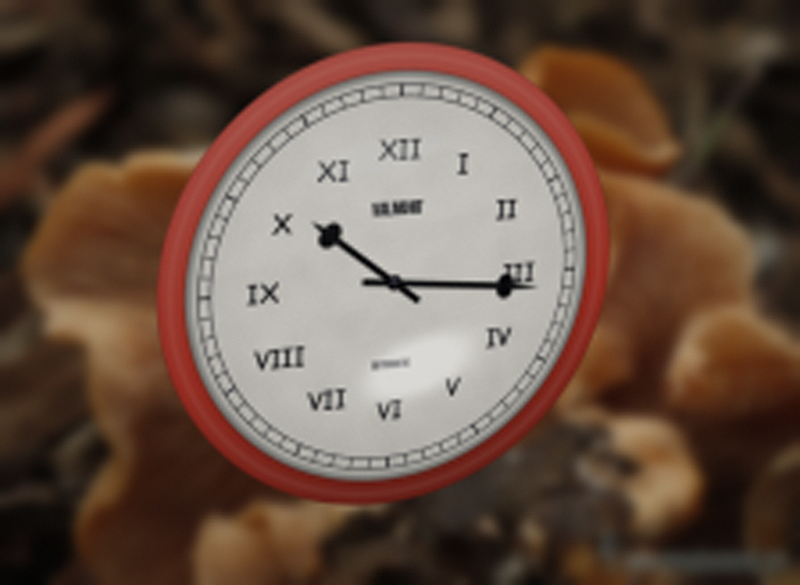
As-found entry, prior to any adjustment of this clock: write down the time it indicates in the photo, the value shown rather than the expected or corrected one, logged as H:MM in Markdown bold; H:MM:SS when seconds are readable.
**10:16**
